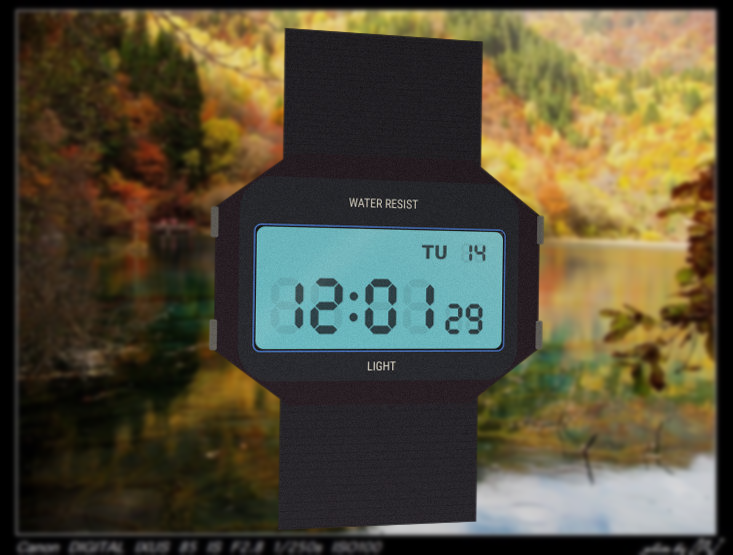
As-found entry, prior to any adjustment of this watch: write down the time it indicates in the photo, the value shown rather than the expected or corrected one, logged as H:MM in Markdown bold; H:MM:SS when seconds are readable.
**12:01:29**
